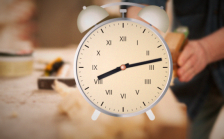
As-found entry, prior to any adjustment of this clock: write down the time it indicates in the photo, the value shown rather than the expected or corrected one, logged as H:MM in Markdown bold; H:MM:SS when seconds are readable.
**8:13**
